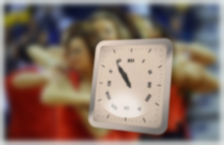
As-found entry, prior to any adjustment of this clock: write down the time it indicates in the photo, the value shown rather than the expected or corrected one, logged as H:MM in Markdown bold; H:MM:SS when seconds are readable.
**10:54**
